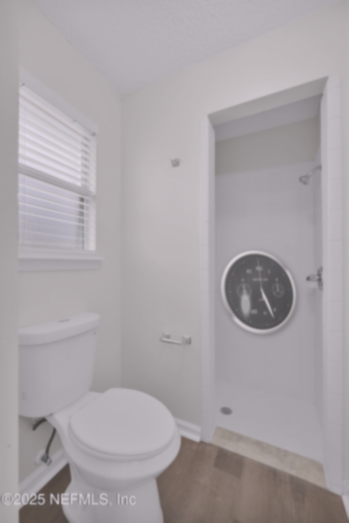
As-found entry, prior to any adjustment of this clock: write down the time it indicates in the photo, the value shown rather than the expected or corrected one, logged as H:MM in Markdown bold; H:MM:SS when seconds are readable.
**5:27**
